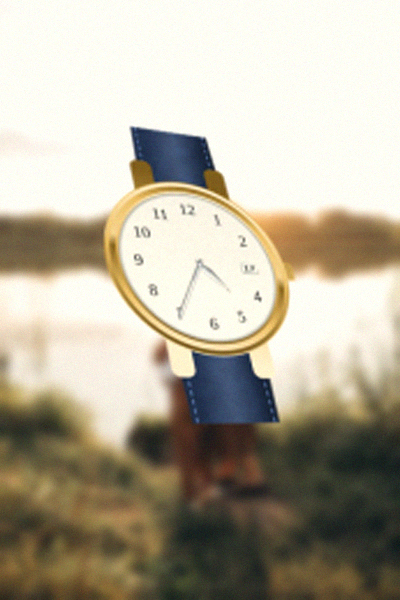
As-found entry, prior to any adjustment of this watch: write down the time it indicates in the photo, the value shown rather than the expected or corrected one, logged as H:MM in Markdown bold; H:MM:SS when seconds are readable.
**4:35**
